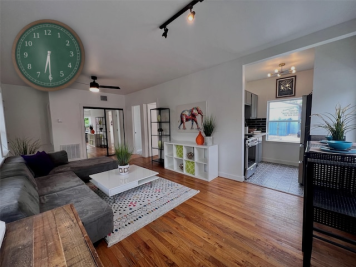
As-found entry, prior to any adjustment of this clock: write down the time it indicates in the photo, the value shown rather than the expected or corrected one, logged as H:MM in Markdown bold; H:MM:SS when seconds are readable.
**6:30**
